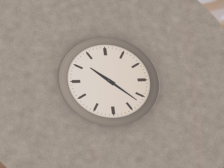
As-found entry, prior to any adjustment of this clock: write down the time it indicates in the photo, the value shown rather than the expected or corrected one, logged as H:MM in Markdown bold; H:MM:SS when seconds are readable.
**10:22**
